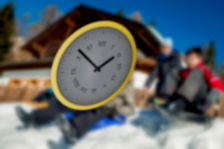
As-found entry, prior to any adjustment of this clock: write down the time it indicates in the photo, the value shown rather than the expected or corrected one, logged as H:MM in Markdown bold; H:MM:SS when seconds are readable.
**1:52**
